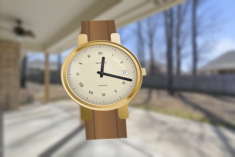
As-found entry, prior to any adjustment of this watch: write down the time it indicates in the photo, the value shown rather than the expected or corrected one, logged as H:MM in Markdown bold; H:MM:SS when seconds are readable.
**12:18**
